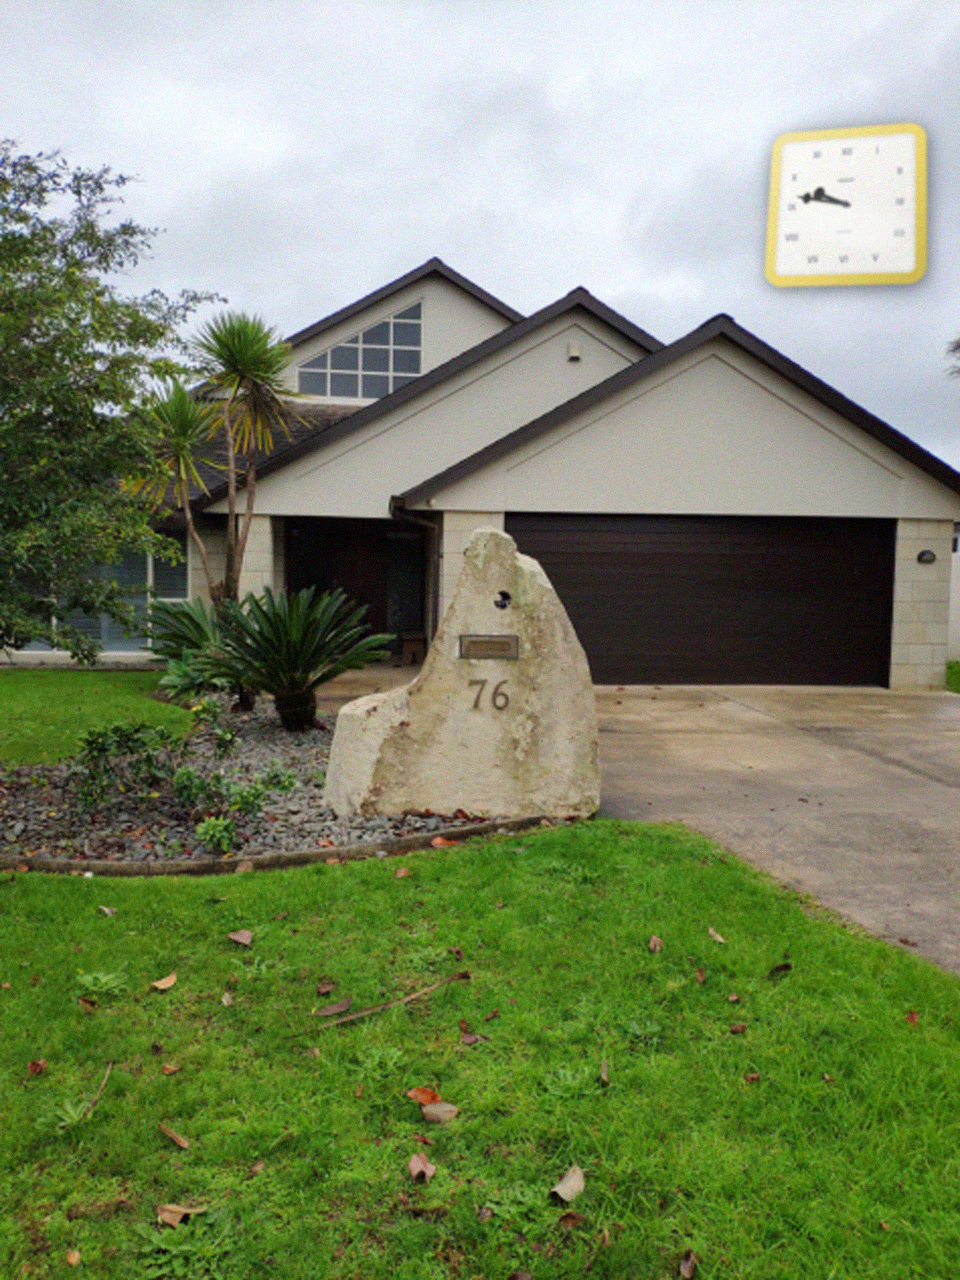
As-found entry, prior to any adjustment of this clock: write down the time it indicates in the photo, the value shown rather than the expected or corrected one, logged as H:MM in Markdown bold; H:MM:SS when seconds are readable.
**9:47**
